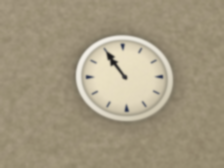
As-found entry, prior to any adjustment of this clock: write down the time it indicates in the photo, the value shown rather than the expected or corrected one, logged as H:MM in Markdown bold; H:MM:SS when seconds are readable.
**10:55**
